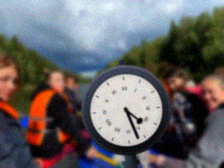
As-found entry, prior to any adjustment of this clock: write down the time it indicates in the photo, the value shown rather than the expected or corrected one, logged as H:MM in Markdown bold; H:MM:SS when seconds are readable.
**4:27**
